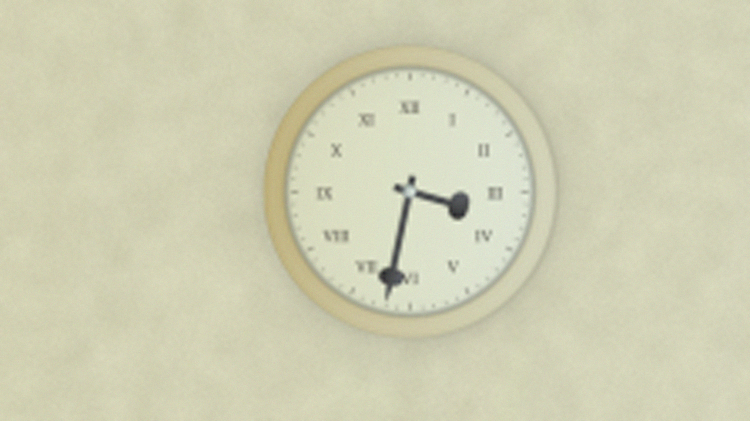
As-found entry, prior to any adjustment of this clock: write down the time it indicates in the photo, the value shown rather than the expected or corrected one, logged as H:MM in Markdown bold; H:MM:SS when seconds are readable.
**3:32**
